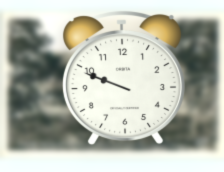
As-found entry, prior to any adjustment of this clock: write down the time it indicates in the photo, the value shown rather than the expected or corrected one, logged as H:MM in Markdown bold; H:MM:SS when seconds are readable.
**9:49**
